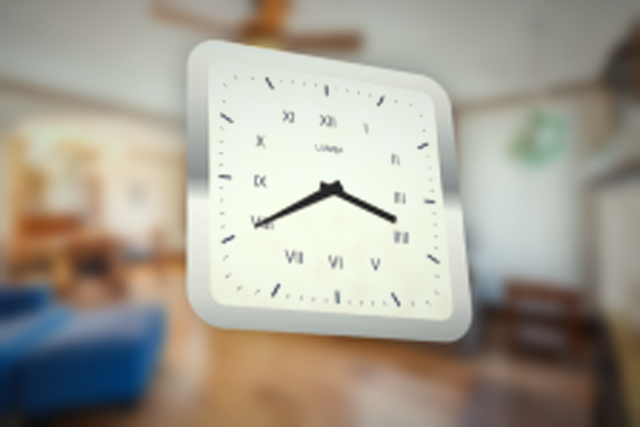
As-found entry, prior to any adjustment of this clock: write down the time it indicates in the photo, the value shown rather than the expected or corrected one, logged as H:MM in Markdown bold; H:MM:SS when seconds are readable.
**3:40**
